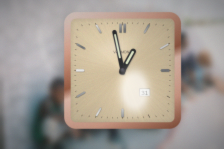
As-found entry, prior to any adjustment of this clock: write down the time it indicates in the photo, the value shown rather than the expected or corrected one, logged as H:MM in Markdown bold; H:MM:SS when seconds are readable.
**12:58**
